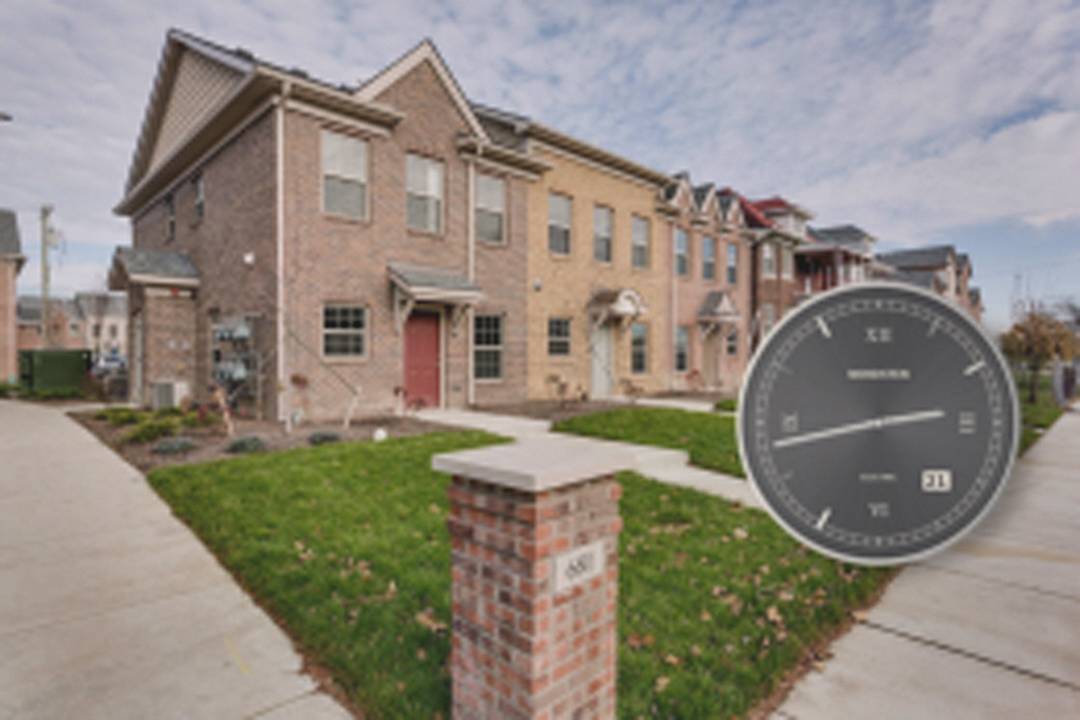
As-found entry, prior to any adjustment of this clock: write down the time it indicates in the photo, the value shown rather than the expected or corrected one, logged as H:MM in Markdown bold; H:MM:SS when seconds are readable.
**2:43**
